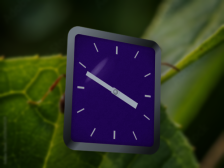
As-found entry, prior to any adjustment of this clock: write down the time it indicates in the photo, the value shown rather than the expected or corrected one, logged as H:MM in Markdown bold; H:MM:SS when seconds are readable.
**3:49**
